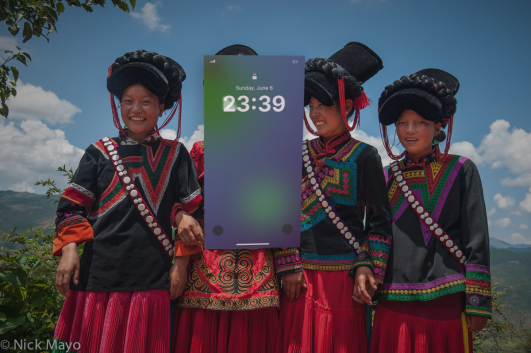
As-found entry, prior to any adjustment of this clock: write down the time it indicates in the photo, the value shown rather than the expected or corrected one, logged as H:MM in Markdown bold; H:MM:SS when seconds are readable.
**23:39**
